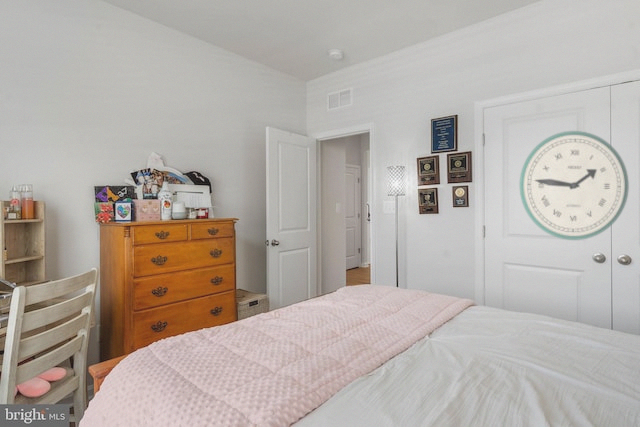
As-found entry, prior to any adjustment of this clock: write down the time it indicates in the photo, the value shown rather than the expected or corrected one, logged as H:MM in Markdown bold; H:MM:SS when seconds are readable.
**1:46**
